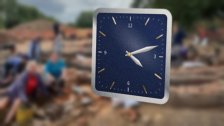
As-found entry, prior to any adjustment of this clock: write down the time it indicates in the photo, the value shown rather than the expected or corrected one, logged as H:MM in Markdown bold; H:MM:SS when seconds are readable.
**4:12**
